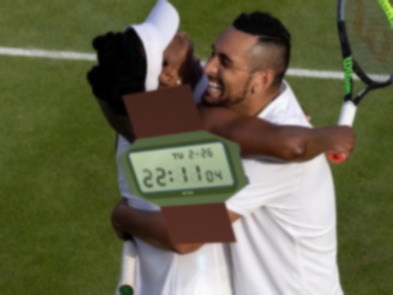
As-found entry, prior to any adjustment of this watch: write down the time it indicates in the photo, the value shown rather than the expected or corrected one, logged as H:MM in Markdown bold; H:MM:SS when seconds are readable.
**22:11**
